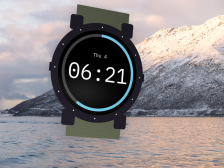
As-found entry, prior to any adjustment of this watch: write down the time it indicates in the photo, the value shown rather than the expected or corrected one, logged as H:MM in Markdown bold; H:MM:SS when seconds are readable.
**6:21**
